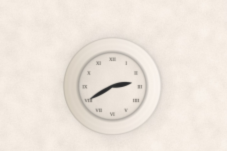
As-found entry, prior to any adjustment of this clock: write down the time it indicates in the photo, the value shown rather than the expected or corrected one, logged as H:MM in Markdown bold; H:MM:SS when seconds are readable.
**2:40**
